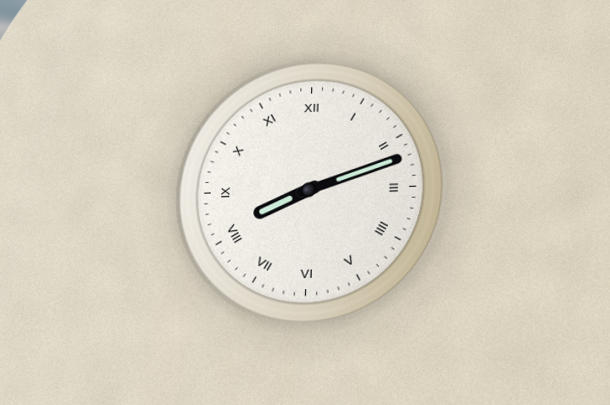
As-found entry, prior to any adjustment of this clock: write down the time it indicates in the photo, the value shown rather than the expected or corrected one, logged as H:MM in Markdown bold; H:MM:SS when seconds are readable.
**8:12**
